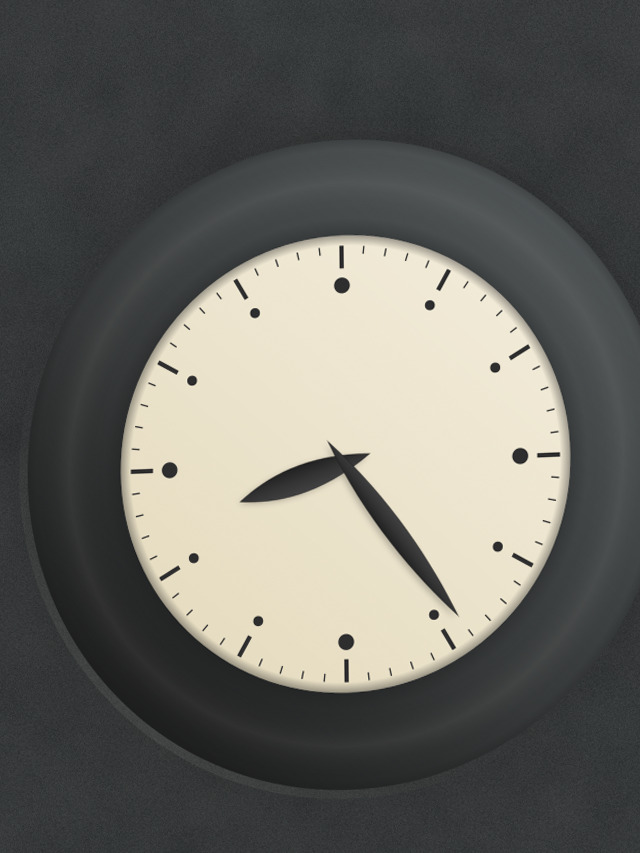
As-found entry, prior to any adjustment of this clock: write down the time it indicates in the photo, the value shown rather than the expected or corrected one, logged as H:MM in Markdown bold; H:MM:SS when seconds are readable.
**8:24**
